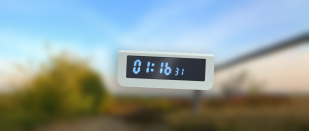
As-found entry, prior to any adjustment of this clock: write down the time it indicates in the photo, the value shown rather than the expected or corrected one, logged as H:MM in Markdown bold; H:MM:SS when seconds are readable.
**1:16:31**
